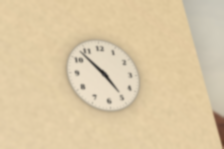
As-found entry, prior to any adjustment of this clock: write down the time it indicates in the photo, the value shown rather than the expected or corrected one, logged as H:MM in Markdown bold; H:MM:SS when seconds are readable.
**4:53**
